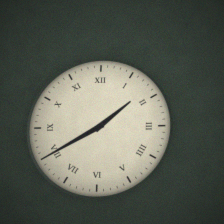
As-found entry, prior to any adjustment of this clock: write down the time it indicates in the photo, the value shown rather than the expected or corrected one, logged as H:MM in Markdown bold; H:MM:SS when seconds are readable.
**1:40**
